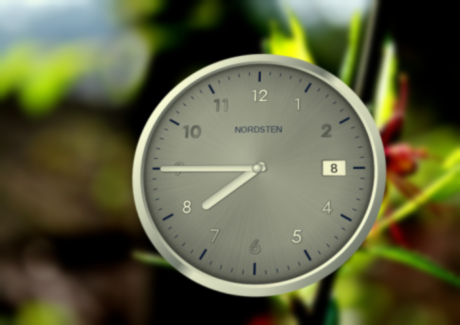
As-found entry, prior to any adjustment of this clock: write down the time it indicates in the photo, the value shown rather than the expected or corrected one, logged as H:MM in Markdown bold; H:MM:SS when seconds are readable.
**7:45**
